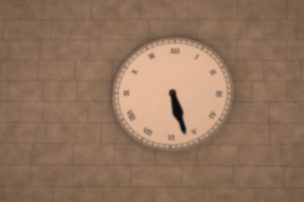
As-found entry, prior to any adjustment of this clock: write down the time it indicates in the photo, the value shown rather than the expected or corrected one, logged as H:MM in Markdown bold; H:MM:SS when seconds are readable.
**5:27**
